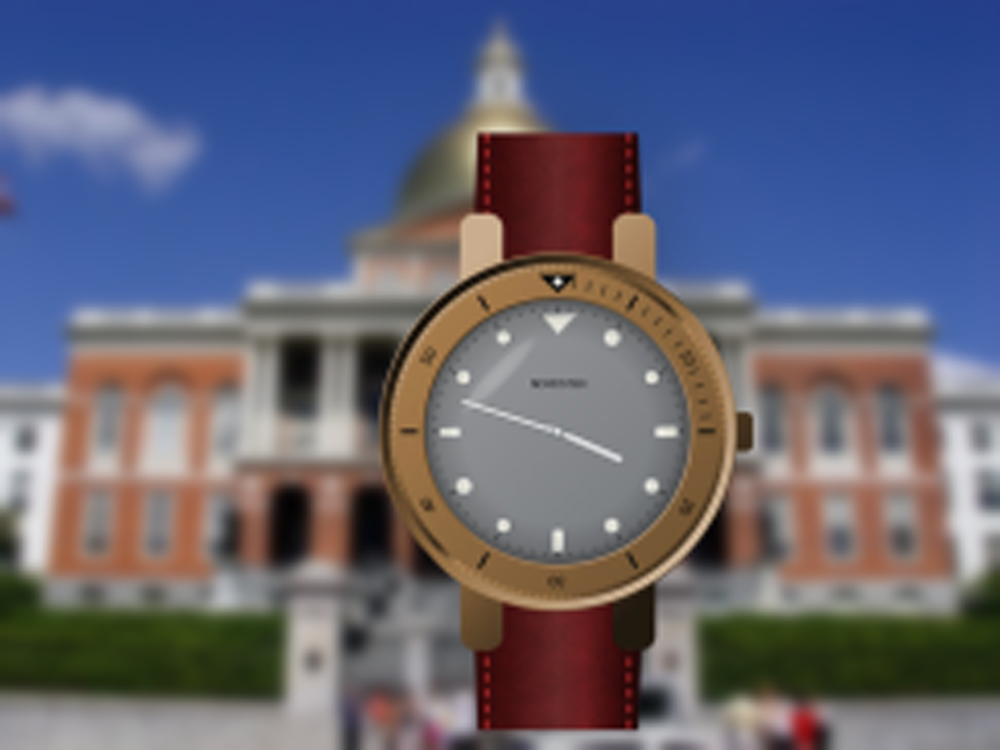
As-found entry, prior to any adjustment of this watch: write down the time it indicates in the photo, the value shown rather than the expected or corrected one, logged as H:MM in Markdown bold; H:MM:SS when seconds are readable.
**3:48**
